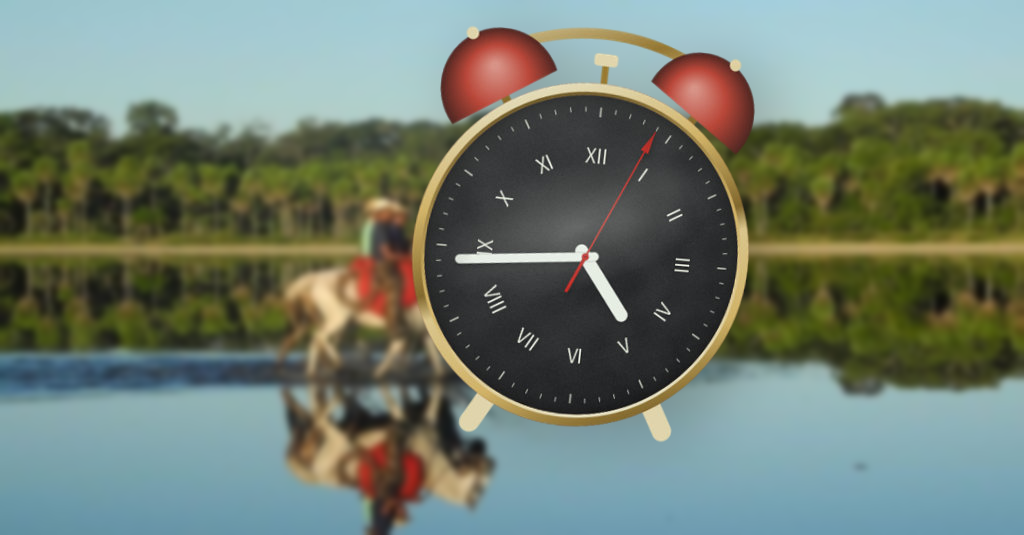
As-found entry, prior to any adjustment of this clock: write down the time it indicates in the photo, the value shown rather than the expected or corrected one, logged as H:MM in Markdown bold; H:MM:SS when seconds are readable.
**4:44:04**
